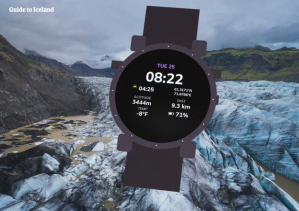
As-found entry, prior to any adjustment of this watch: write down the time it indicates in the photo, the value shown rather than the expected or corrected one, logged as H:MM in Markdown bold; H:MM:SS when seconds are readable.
**8:22**
